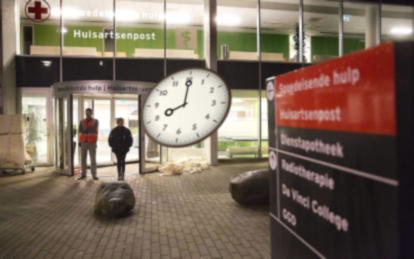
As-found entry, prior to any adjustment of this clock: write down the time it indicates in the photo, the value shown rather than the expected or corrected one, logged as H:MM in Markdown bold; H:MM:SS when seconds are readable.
**8:00**
